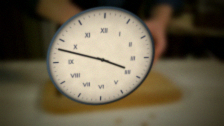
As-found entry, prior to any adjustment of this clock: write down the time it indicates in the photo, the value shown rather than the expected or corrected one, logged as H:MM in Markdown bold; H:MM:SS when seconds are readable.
**3:48**
